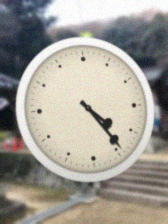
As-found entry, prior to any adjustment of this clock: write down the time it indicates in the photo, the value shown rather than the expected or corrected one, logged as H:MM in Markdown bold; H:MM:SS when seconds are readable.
**4:24**
